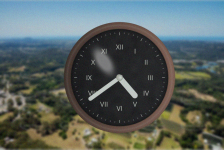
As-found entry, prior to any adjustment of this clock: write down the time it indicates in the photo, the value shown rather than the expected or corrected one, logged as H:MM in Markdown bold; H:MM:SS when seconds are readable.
**4:39**
